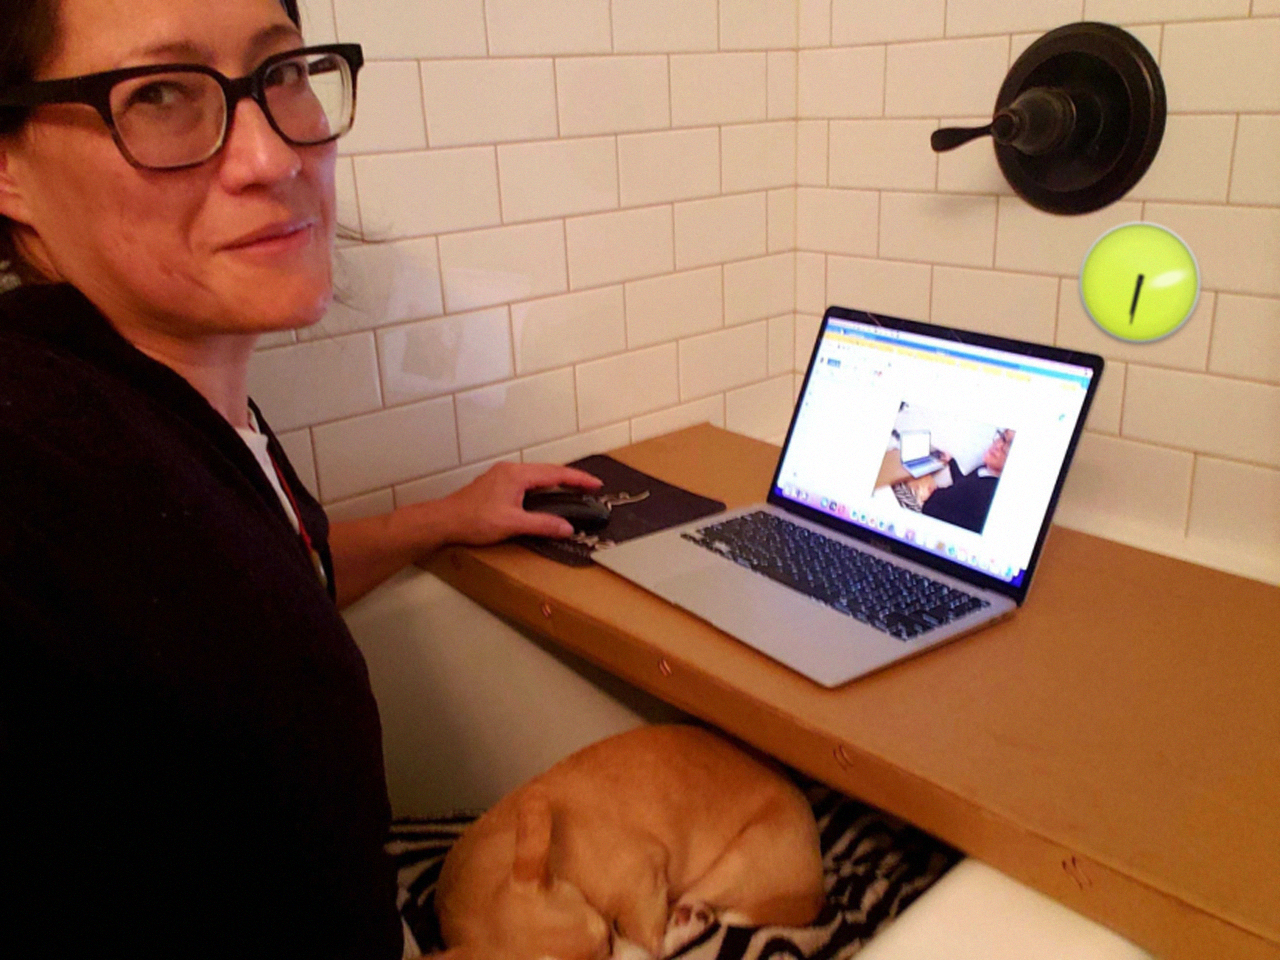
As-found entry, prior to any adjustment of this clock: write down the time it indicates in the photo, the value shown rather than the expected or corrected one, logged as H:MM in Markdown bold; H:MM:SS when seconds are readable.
**6:32**
